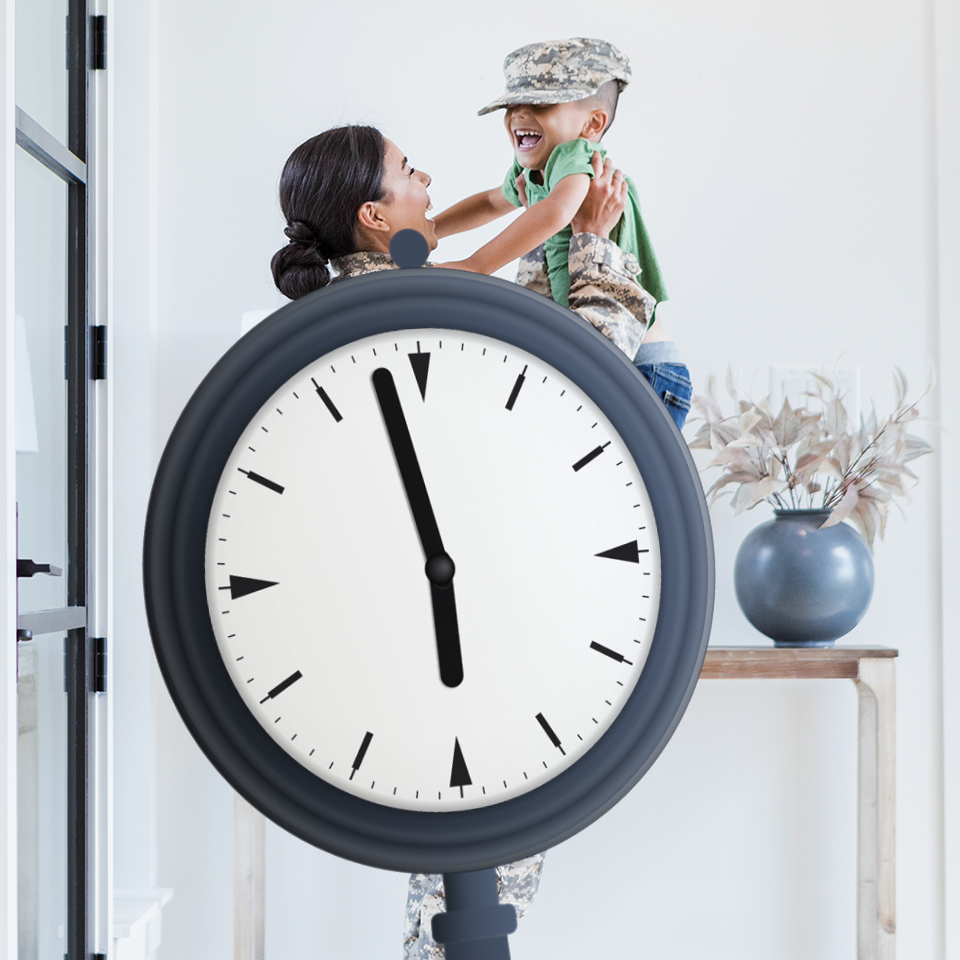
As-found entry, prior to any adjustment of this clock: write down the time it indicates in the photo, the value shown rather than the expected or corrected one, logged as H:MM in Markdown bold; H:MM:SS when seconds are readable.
**5:58**
